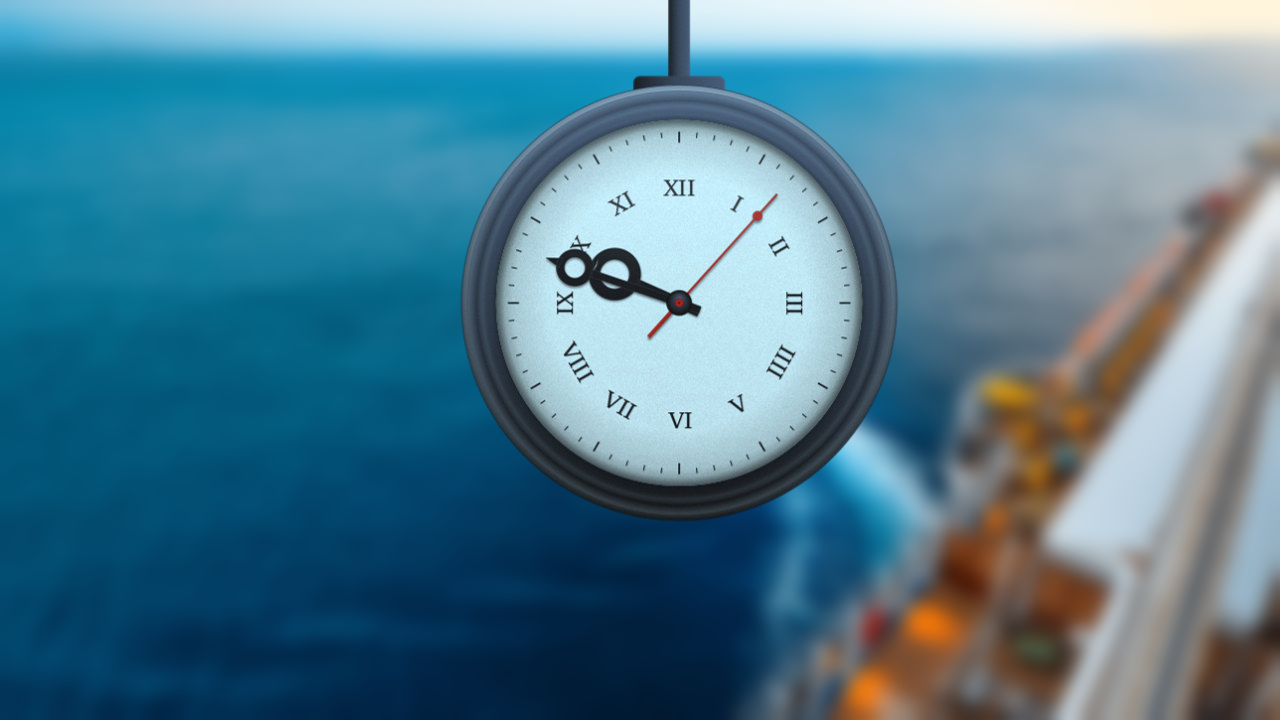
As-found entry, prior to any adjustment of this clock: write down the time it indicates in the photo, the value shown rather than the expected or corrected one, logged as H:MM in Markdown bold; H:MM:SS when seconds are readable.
**9:48:07**
